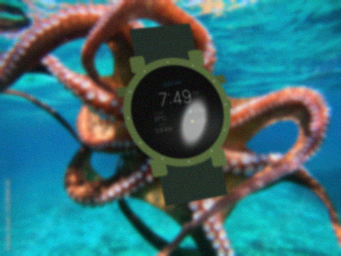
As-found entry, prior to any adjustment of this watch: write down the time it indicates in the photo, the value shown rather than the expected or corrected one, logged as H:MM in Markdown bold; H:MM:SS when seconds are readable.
**7:49**
